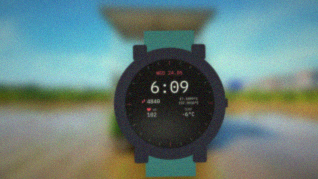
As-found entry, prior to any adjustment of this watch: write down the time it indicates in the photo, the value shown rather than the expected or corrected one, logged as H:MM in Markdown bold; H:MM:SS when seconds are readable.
**6:09**
